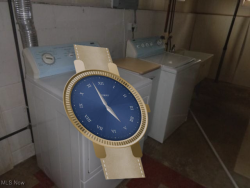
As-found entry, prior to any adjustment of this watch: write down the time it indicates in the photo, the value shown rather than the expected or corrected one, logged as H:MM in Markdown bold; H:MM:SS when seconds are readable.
**4:57**
